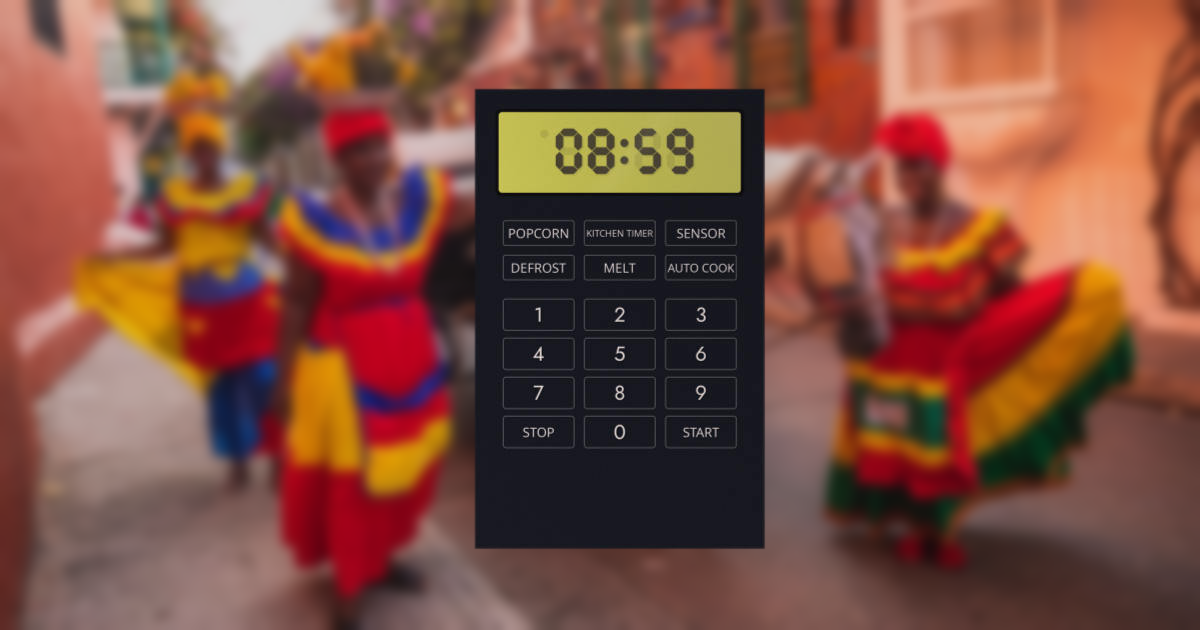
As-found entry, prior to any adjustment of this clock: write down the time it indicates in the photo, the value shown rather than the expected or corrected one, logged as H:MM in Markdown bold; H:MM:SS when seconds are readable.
**8:59**
